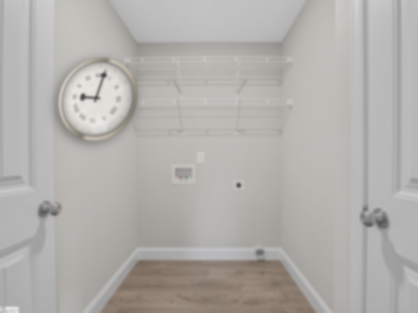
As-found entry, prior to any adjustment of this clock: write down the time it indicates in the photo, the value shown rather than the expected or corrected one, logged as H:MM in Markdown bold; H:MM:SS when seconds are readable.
**9:02**
